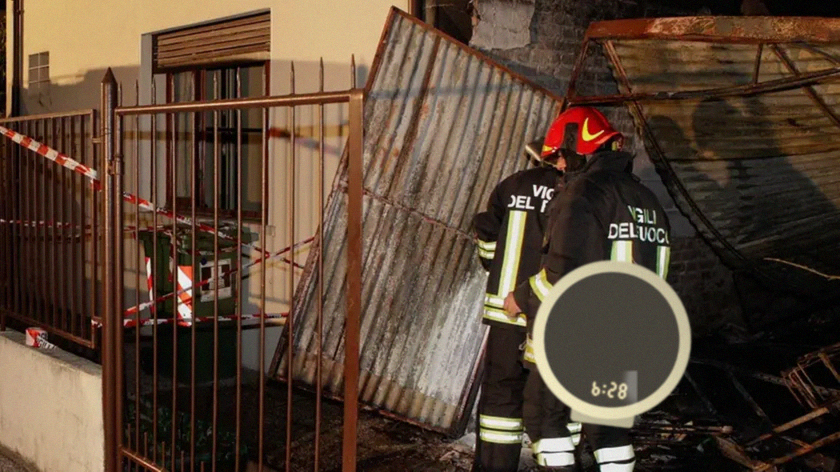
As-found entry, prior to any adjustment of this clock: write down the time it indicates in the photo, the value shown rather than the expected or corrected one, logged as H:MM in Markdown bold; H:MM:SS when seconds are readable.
**6:28**
